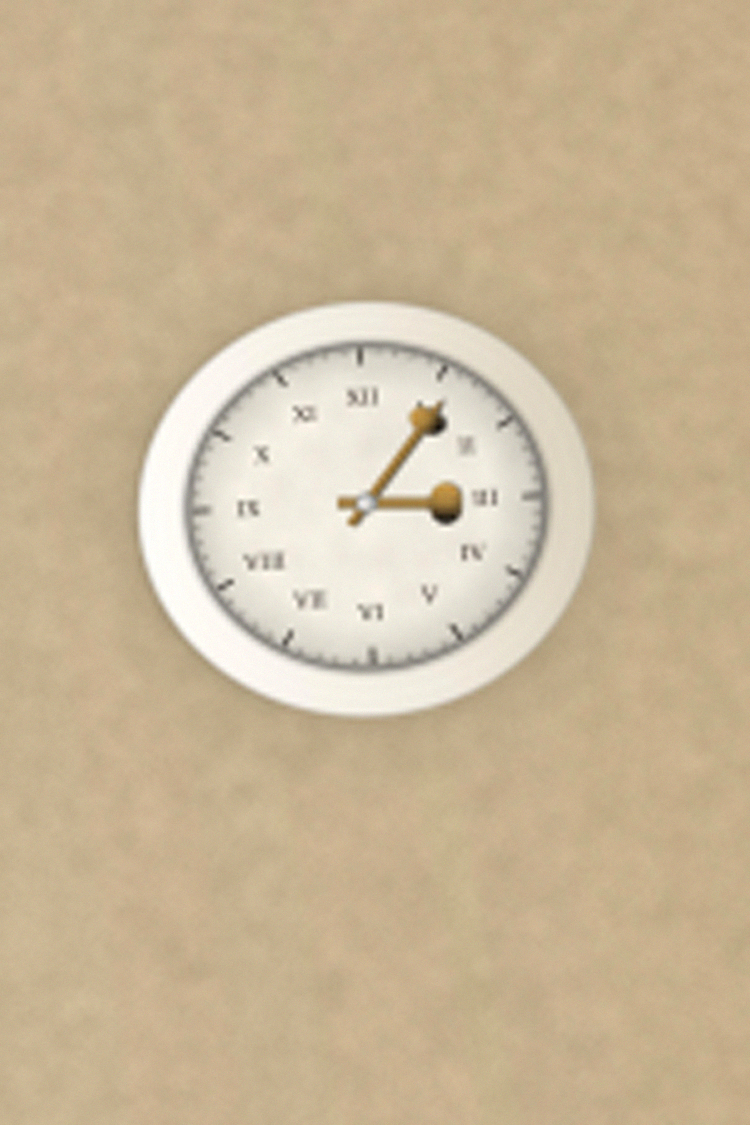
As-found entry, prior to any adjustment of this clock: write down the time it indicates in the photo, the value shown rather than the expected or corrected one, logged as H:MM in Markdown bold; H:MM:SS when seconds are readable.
**3:06**
